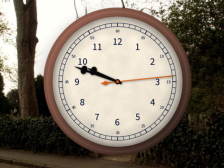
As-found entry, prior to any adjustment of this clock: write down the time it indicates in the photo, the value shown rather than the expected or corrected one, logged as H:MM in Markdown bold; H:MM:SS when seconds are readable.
**9:48:14**
